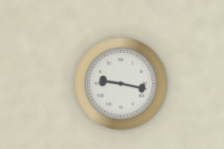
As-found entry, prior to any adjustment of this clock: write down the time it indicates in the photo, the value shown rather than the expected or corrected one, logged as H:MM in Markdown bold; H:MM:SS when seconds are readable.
**9:17**
